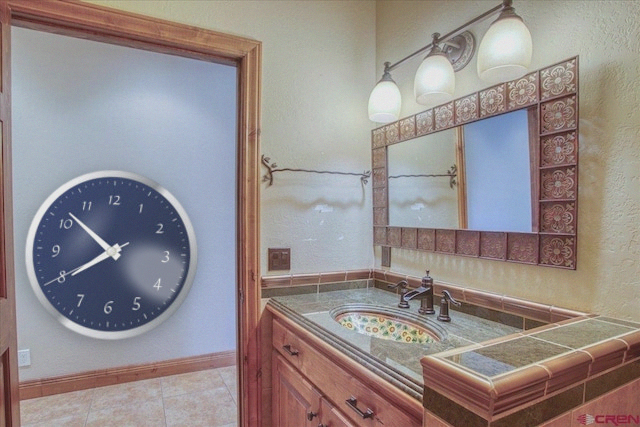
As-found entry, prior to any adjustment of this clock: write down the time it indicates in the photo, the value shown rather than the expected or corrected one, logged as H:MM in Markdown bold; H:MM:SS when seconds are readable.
**7:51:40**
